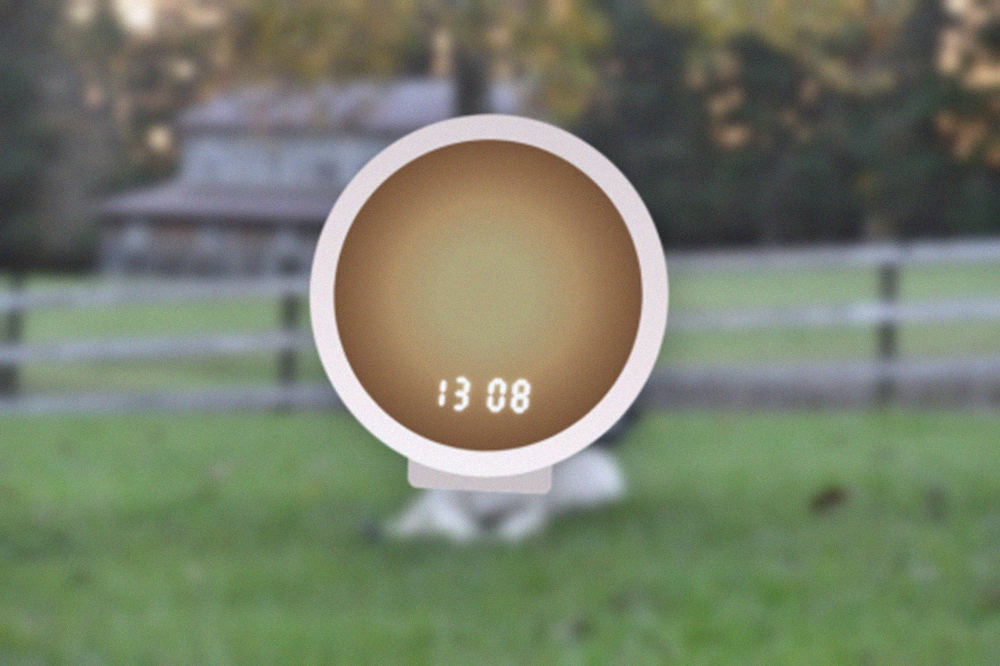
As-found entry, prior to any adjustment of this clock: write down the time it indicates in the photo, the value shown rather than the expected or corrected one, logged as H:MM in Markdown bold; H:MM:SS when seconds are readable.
**13:08**
